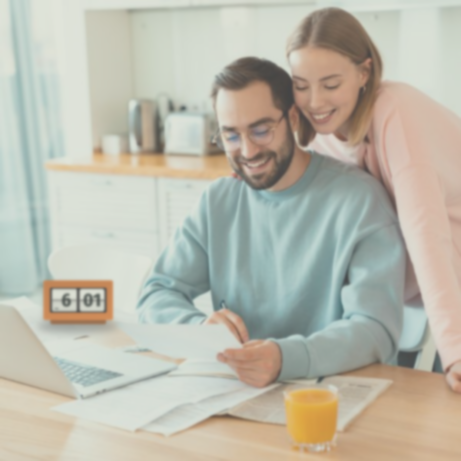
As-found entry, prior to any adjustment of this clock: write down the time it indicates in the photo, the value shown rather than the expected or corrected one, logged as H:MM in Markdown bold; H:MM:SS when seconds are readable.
**6:01**
